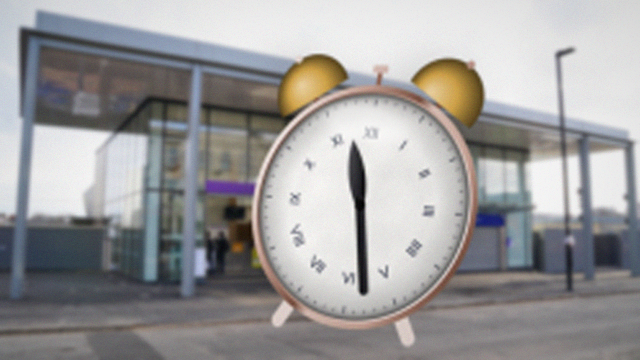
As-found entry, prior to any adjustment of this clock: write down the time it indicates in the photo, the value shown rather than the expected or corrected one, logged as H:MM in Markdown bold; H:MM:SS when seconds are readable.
**11:28**
